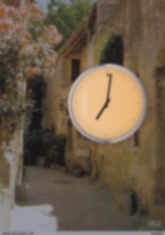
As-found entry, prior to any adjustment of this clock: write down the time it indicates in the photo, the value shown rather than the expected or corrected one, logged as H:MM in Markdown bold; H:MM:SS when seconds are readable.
**7:01**
